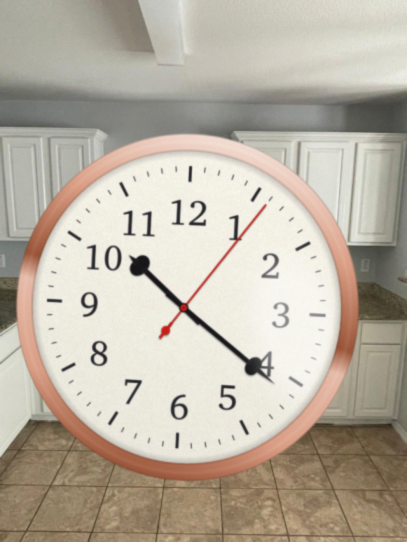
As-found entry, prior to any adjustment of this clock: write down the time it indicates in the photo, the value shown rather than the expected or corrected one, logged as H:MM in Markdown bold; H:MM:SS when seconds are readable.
**10:21:06**
